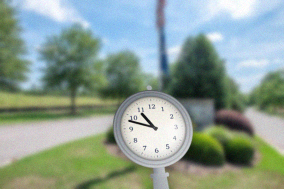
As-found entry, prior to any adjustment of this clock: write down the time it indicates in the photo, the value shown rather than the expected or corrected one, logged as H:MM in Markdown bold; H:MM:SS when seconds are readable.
**10:48**
